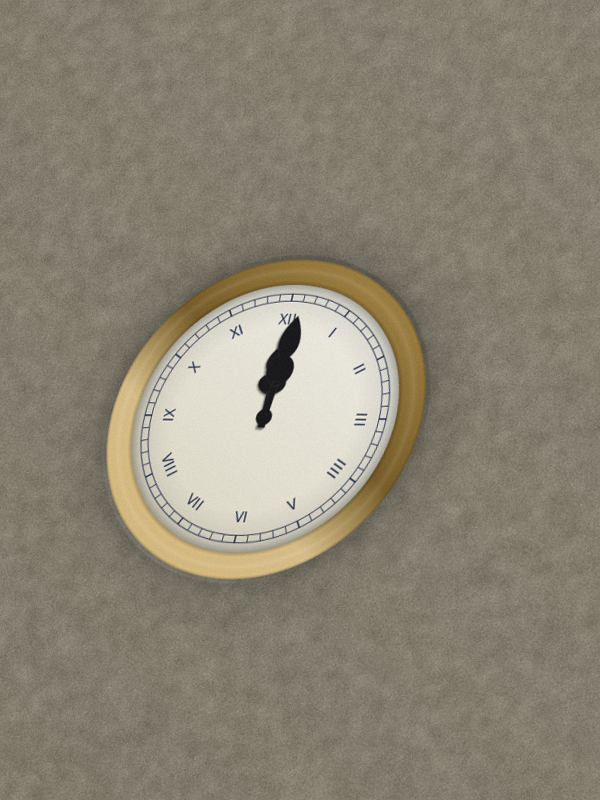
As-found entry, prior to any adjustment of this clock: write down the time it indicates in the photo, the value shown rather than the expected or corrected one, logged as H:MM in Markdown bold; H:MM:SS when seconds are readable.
**12:01**
